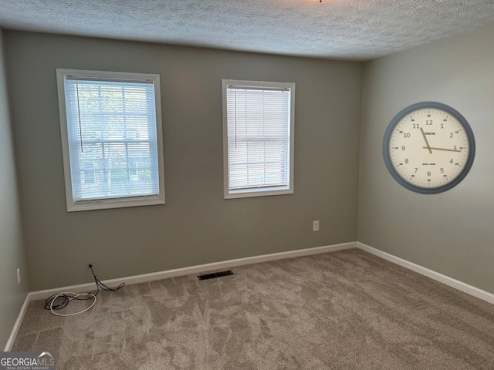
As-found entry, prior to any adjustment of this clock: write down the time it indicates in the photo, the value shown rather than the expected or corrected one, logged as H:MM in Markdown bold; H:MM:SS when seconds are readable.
**11:16**
